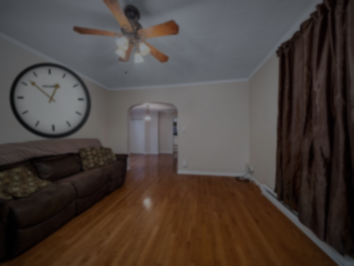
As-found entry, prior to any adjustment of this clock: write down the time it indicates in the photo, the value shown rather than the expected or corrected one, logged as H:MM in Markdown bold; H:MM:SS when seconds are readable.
**12:52**
